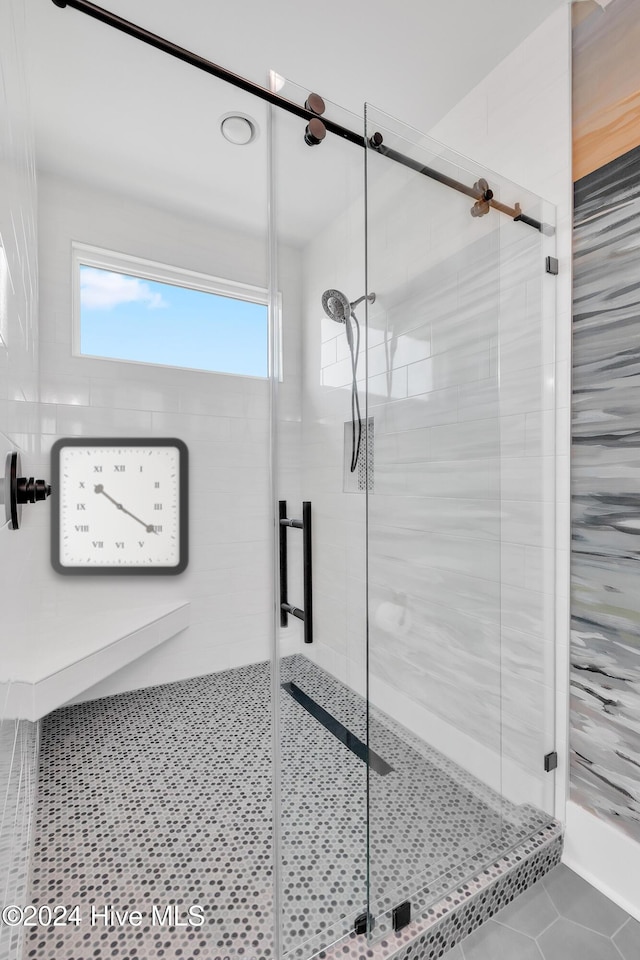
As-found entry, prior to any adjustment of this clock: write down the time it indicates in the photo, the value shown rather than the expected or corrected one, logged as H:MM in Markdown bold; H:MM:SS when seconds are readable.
**10:21**
